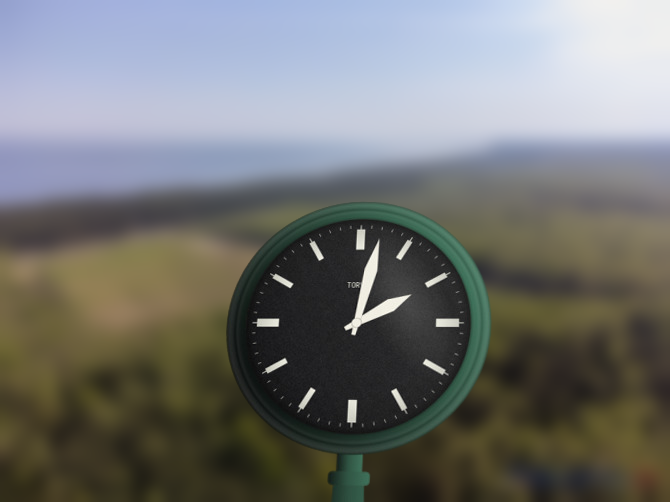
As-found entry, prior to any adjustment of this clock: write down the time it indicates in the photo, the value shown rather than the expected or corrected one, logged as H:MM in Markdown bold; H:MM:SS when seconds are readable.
**2:02**
